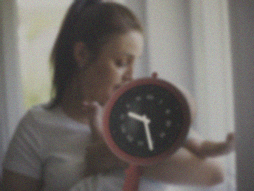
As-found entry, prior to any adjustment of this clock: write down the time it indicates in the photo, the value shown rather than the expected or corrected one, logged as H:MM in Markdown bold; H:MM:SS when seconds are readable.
**9:26**
